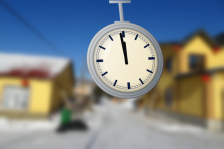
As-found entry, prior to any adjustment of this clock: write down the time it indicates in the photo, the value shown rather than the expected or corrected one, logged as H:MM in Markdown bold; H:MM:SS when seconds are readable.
**11:59**
